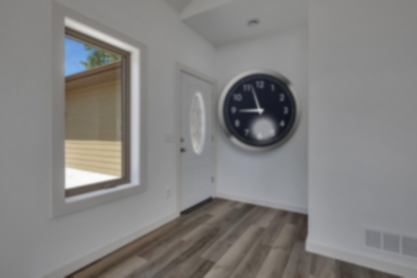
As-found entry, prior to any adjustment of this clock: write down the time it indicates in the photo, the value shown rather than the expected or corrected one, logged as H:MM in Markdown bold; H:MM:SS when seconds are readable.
**8:57**
